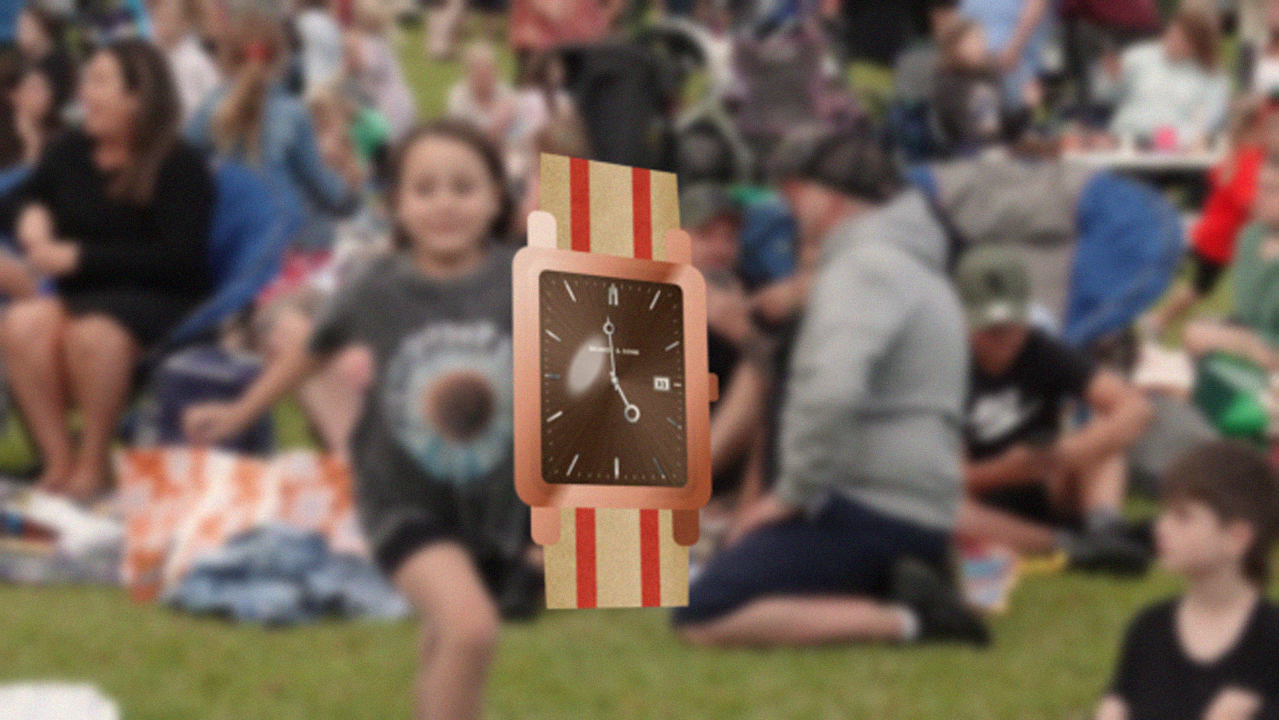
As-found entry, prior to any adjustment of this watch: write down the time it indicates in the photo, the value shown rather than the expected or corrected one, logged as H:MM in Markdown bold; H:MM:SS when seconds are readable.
**4:59**
